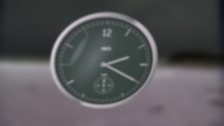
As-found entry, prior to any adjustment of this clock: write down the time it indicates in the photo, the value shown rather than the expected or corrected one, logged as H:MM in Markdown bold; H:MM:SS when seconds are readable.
**2:20**
